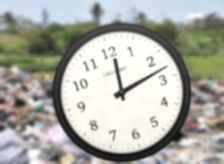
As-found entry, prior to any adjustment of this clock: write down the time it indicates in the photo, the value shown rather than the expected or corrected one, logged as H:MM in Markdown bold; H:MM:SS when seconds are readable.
**12:13**
